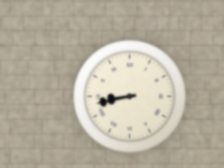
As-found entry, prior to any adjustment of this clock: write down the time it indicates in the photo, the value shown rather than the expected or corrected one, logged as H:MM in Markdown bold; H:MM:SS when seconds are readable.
**8:43**
